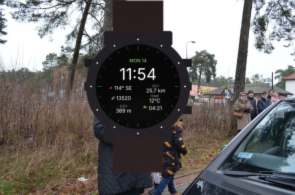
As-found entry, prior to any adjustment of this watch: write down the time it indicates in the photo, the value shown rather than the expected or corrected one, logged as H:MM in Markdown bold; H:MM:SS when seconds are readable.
**11:54**
